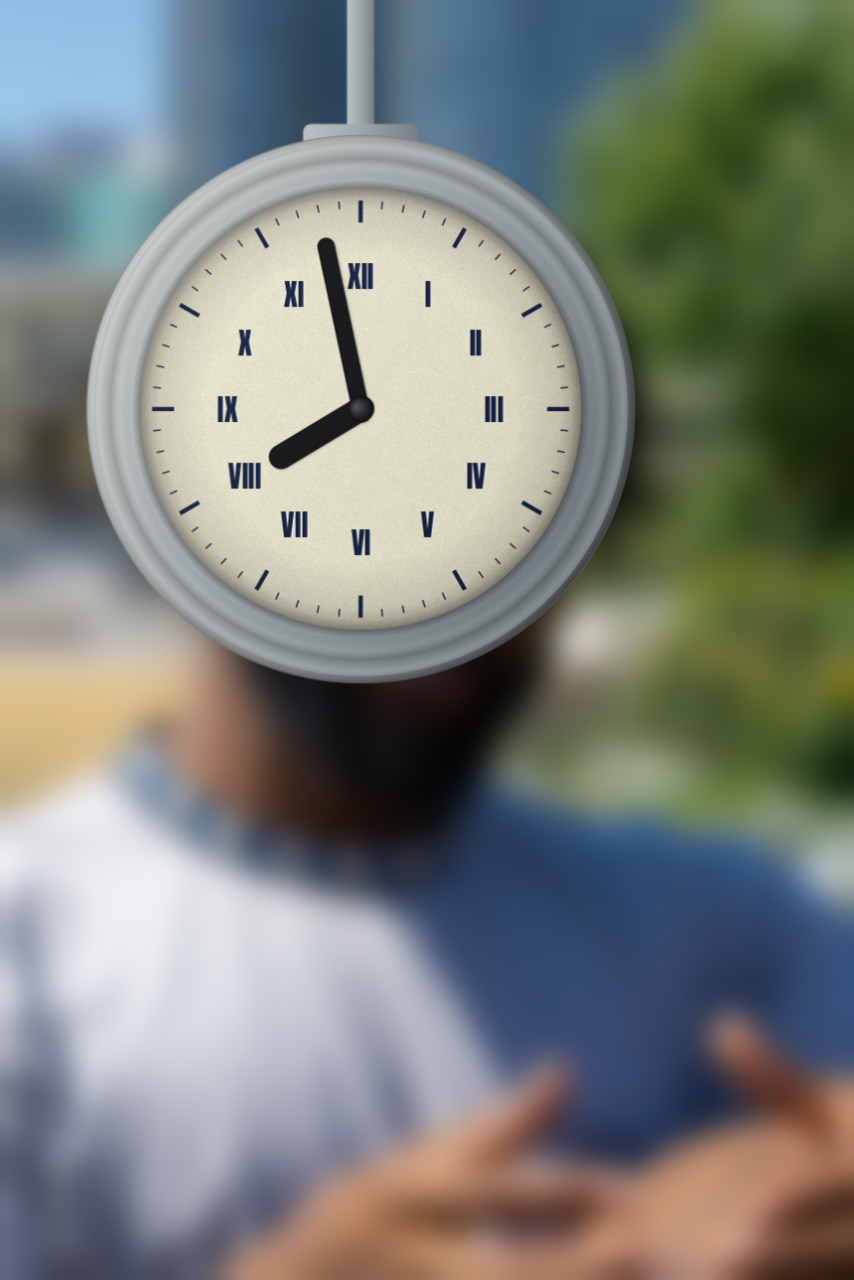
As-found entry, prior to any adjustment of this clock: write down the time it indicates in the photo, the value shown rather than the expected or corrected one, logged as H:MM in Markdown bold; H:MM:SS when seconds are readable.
**7:58**
